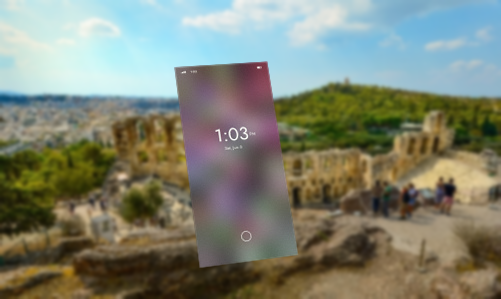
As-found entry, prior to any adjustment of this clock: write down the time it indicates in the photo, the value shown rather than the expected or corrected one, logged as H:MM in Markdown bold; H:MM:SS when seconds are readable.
**1:03**
